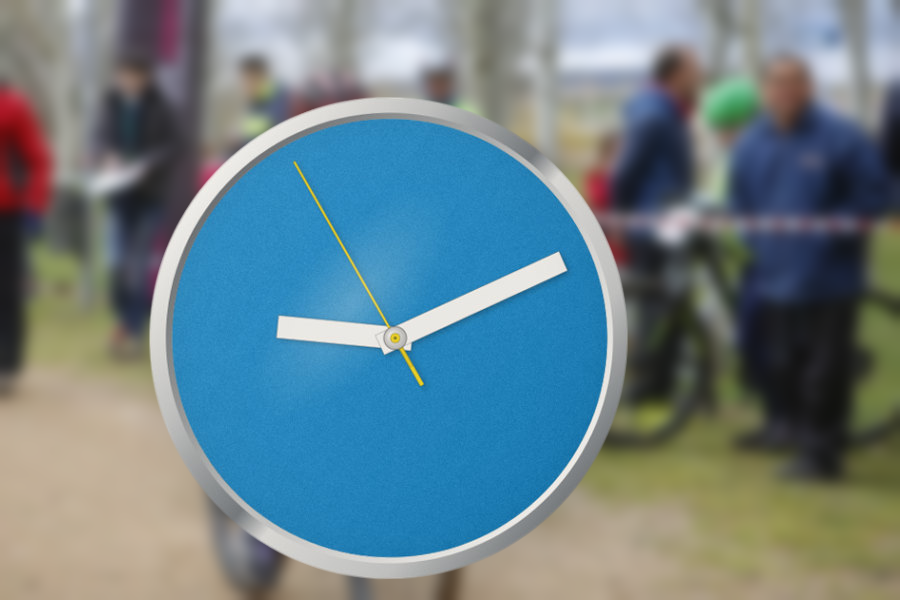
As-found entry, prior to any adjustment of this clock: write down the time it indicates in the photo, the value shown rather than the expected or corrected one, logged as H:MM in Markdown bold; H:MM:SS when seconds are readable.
**9:10:55**
